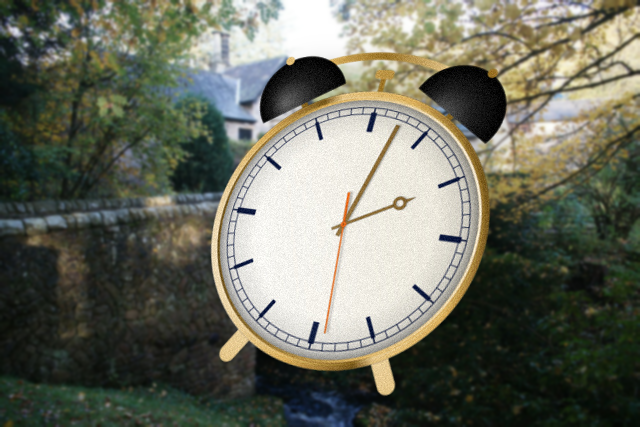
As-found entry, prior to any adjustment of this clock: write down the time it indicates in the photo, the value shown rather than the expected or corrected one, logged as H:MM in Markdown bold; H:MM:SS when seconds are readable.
**2:02:29**
